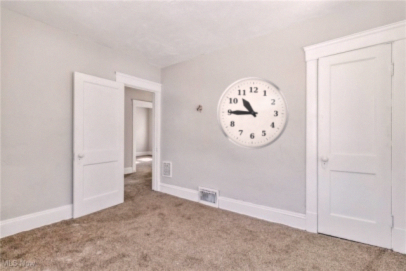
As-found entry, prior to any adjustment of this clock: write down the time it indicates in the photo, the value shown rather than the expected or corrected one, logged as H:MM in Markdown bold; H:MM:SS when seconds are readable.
**10:45**
